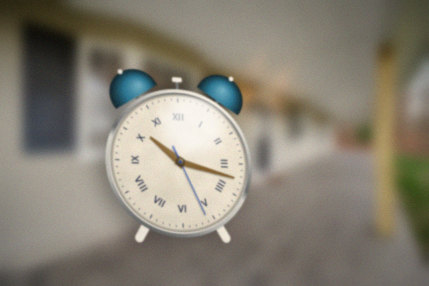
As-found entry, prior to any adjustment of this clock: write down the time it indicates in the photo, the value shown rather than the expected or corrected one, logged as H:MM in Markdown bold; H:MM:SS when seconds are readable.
**10:17:26**
